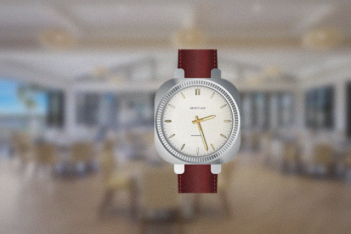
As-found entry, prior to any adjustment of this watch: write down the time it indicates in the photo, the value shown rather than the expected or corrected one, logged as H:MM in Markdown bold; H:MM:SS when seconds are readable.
**2:27**
